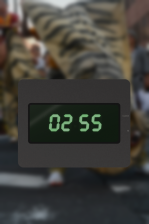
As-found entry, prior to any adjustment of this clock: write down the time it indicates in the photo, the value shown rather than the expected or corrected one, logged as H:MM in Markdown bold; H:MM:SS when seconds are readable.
**2:55**
